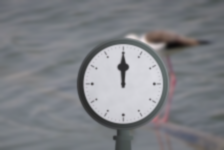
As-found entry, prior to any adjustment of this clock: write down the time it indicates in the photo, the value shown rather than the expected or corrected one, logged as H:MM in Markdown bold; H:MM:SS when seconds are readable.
**12:00**
